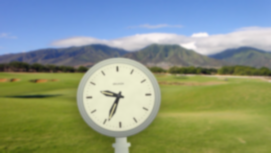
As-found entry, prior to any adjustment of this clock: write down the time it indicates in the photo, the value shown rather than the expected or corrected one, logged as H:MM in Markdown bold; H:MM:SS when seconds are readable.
**9:34**
